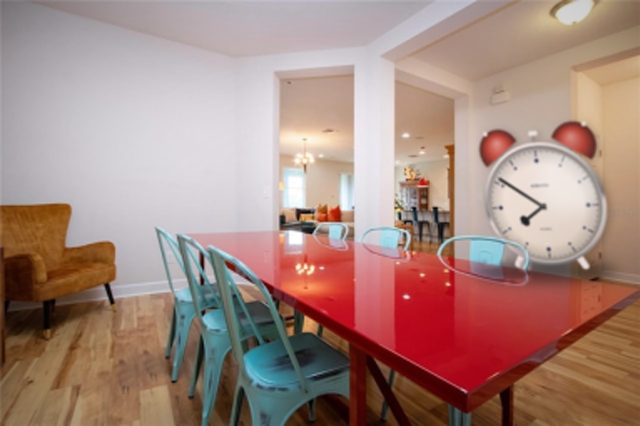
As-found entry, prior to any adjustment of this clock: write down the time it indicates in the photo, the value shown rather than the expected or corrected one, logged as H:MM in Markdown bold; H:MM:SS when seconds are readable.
**7:51**
